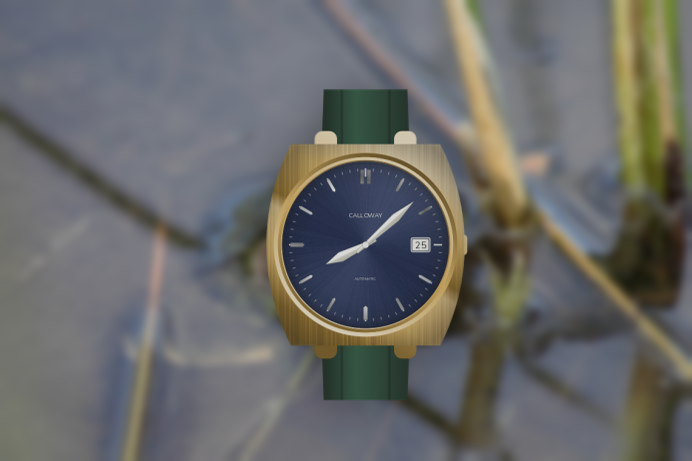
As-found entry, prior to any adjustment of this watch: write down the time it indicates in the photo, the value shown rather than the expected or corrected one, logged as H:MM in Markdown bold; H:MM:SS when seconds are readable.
**8:08**
